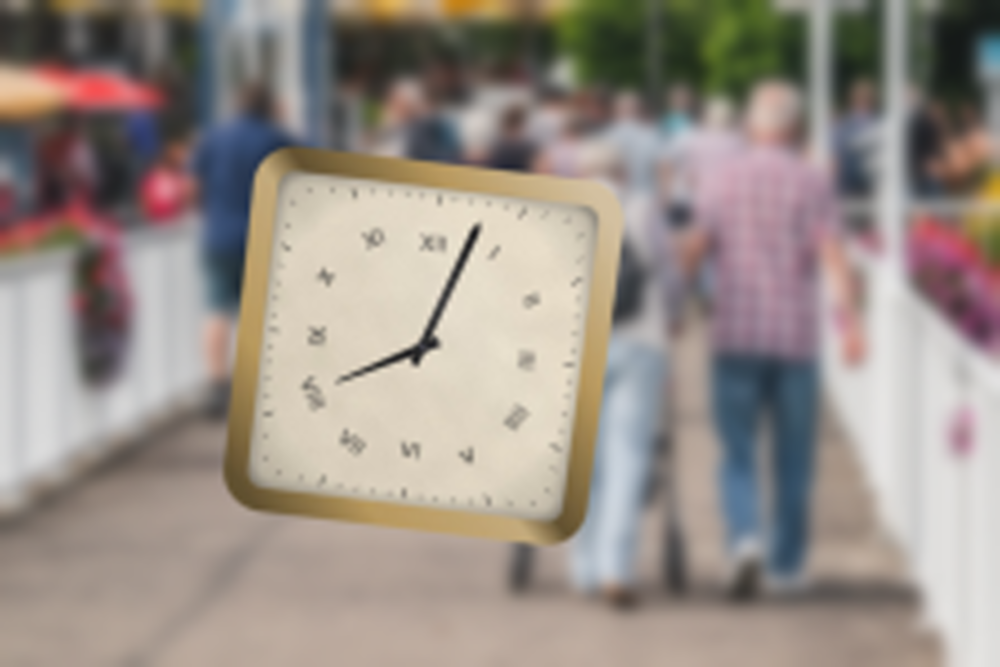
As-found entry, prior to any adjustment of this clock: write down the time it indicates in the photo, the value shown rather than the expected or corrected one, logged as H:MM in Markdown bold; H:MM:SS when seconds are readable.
**8:03**
